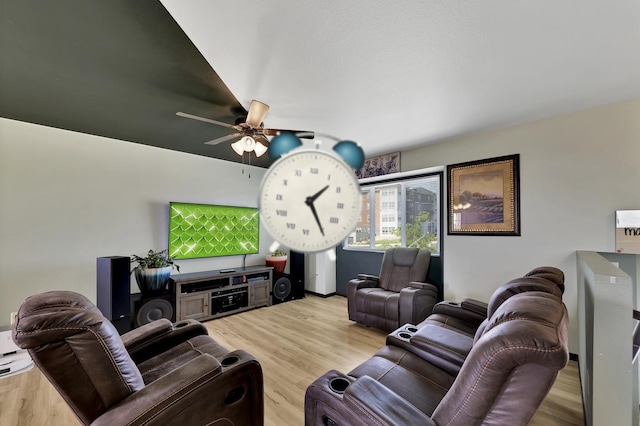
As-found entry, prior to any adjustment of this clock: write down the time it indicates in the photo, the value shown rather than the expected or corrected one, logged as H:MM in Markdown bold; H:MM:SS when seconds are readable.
**1:25**
